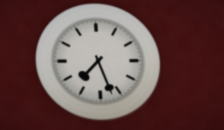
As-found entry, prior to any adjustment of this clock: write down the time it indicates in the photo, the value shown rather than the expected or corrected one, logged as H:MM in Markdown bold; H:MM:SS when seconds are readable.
**7:27**
